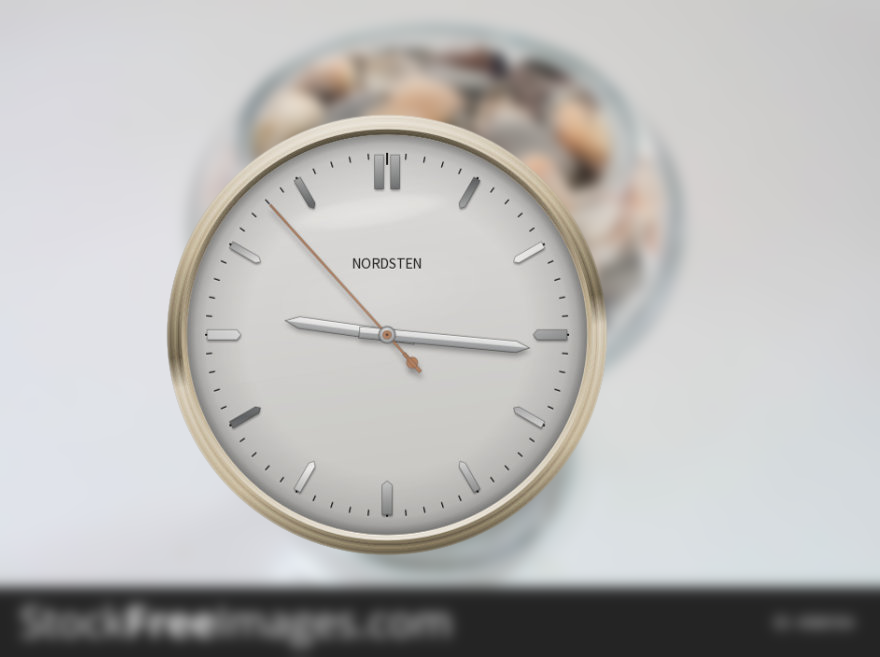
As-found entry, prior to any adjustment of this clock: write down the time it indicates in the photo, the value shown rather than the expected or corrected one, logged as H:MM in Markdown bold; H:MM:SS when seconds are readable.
**9:15:53**
